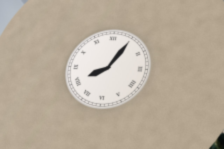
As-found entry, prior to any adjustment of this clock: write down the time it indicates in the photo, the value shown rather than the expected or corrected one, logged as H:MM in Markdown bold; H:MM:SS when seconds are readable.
**8:05**
